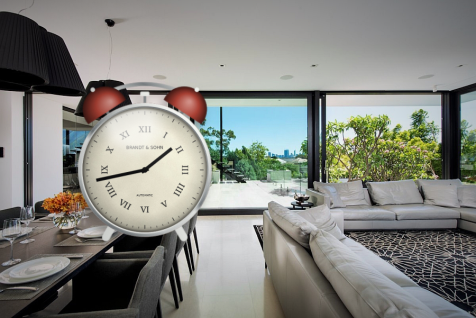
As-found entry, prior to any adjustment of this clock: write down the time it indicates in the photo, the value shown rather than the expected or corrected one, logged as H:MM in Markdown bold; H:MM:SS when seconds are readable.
**1:43**
